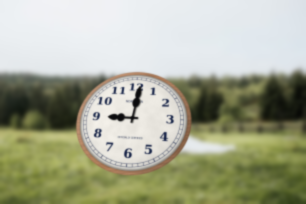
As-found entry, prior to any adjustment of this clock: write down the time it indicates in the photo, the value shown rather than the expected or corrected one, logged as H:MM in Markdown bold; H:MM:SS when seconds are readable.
**9:01**
